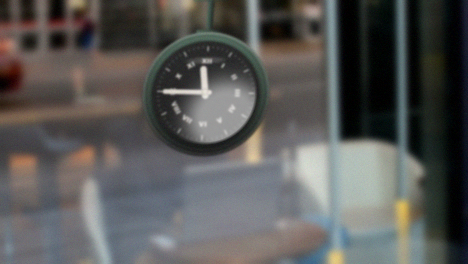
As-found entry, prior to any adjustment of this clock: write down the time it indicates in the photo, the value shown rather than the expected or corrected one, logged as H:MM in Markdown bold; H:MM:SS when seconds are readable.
**11:45**
